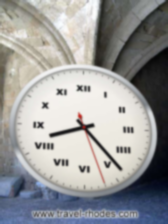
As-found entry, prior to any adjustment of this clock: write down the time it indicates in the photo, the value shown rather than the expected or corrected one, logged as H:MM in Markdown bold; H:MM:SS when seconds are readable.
**8:23:27**
